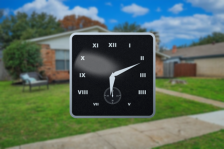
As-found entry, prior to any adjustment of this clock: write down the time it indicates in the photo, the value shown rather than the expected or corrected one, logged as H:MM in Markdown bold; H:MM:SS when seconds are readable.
**6:11**
